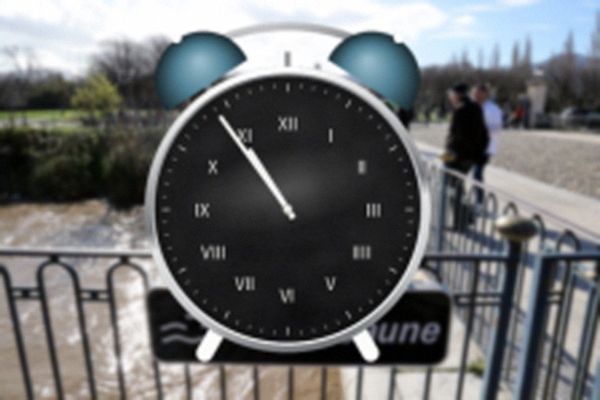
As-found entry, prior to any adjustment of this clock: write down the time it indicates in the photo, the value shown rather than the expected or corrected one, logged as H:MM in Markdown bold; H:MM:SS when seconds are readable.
**10:54**
